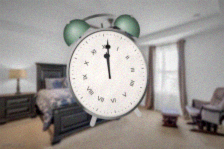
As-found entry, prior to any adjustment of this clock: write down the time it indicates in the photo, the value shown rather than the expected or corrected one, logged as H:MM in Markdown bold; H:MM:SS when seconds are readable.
**12:01**
